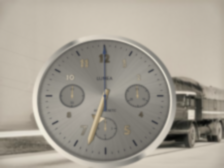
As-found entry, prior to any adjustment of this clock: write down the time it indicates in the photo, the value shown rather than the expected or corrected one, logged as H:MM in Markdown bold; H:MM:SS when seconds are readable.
**6:33**
